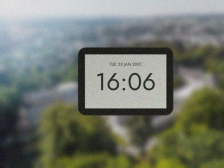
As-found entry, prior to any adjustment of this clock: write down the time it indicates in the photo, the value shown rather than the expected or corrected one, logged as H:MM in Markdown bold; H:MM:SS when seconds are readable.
**16:06**
